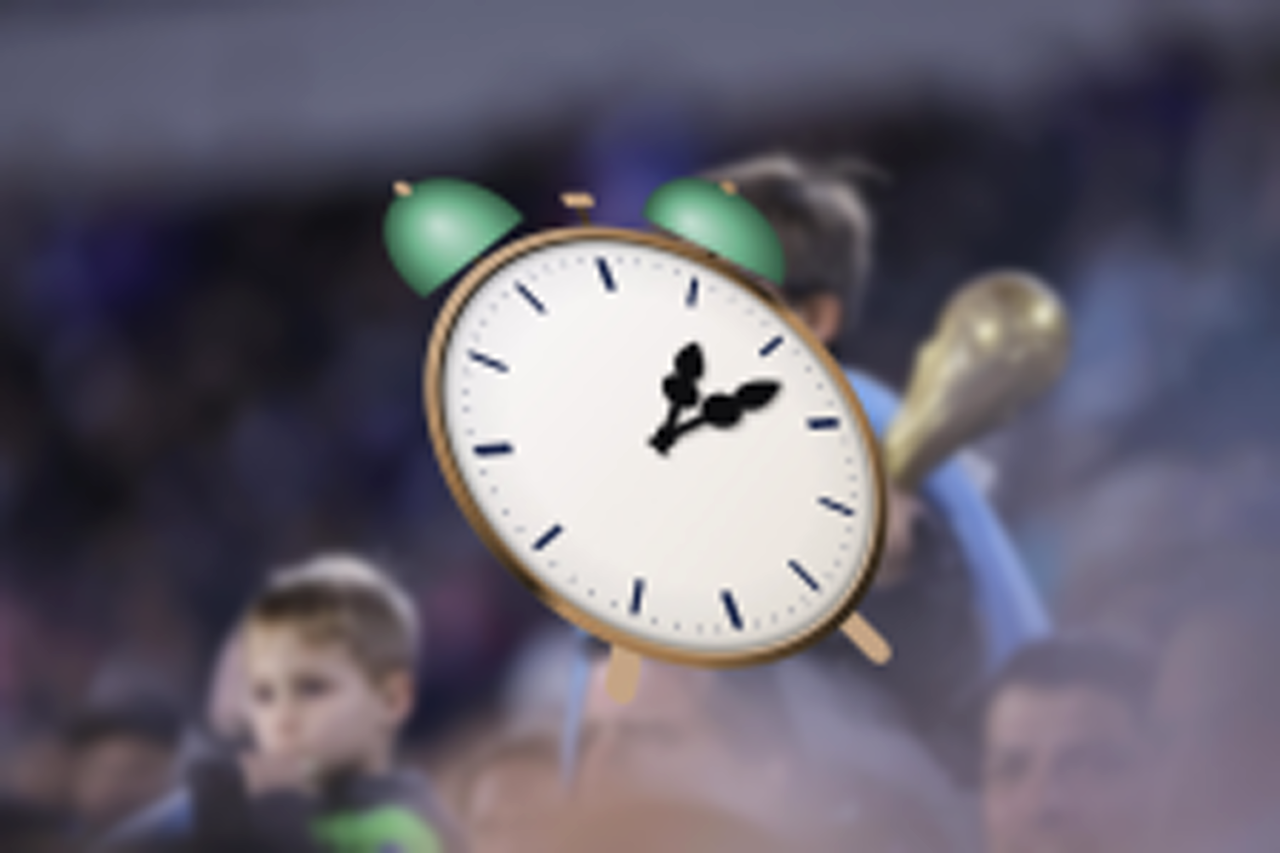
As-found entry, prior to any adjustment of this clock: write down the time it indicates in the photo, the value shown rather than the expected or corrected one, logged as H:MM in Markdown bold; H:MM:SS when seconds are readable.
**1:12**
